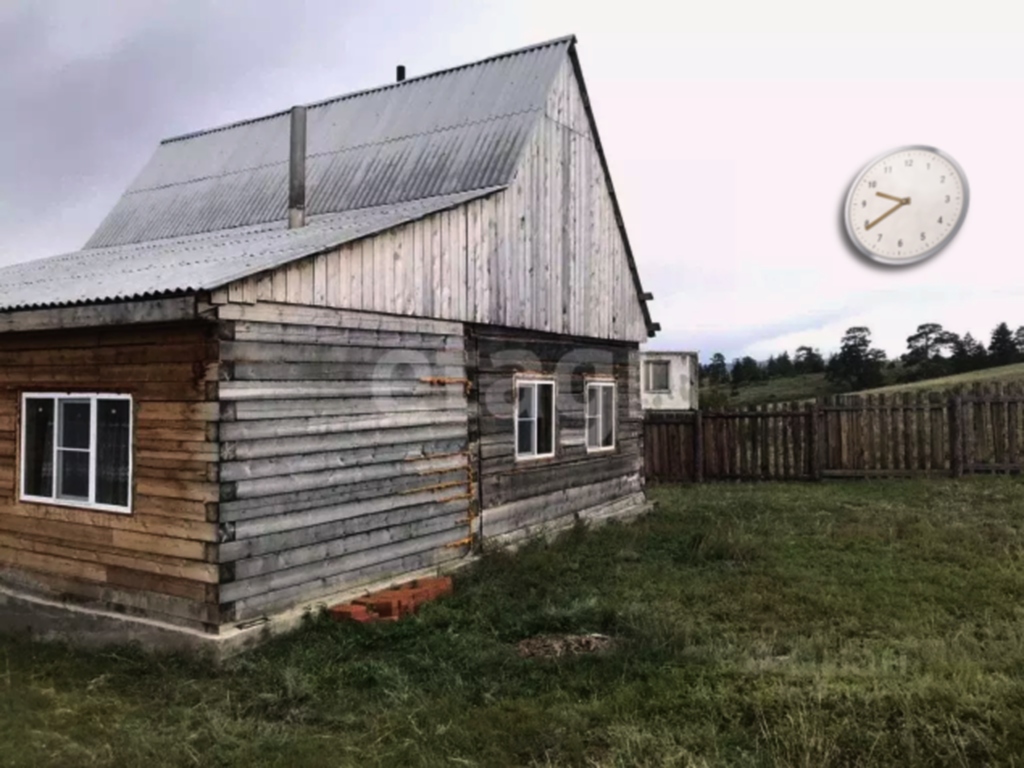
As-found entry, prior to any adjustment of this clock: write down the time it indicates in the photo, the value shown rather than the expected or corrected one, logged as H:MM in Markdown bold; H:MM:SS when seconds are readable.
**9:39**
